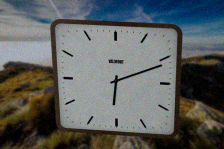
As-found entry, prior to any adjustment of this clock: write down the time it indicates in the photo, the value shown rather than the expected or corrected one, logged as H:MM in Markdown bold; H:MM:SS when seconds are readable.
**6:11**
